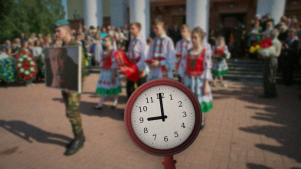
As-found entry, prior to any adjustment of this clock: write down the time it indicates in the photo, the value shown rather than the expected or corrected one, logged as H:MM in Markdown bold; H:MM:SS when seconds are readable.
**9:00**
